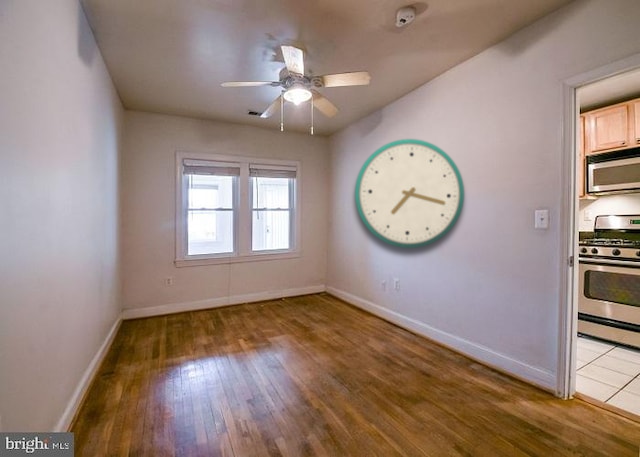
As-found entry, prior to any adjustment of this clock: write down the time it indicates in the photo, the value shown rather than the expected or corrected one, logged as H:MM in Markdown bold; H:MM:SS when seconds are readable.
**7:17**
